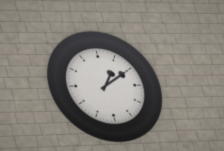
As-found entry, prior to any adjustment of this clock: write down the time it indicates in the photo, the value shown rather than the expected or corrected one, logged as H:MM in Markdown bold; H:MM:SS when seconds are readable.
**1:10**
